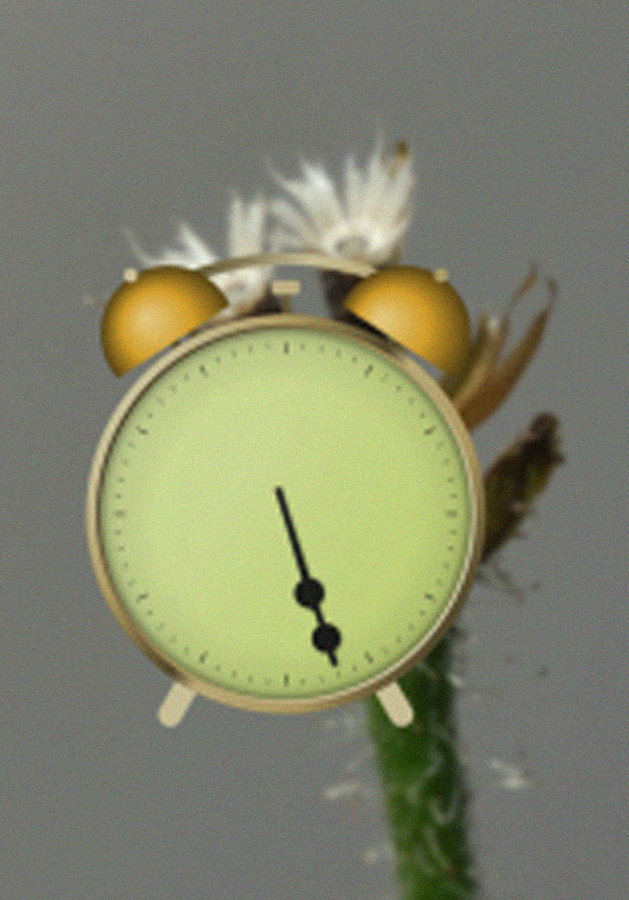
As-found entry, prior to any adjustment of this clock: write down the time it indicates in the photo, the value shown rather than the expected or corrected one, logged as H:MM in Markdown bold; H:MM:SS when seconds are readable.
**5:27**
